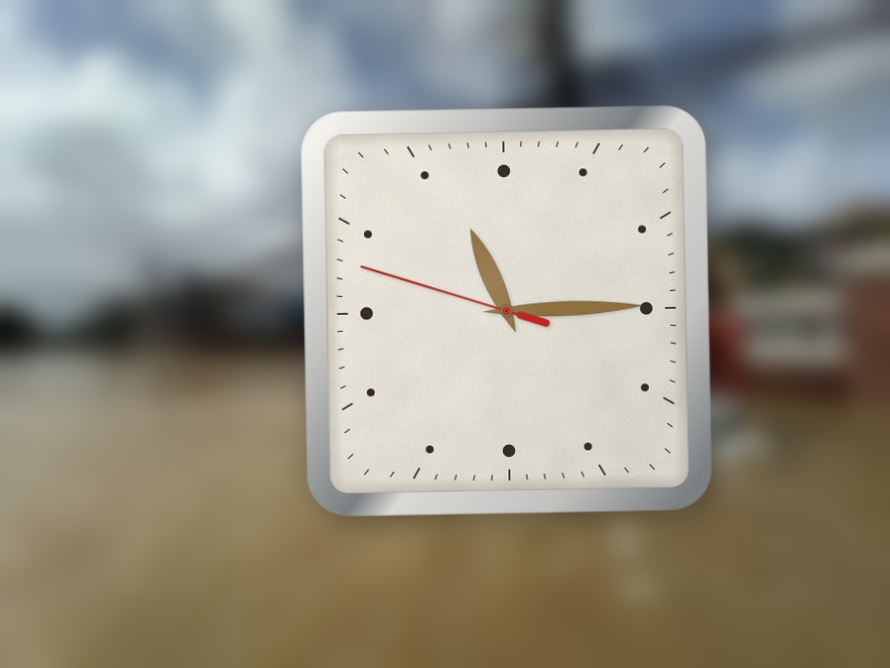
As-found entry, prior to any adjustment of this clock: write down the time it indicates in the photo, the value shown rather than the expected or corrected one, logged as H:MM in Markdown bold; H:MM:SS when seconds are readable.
**11:14:48**
